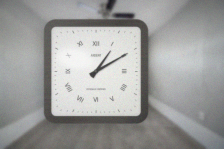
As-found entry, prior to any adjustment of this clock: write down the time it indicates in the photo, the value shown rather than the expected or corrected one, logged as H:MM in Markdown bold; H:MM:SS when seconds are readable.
**1:10**
